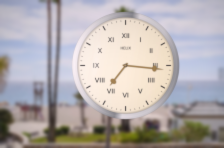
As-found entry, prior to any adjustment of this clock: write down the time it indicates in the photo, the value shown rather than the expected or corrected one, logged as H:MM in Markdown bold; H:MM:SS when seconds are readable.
**7:16**
